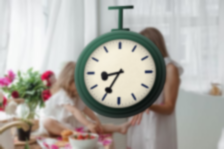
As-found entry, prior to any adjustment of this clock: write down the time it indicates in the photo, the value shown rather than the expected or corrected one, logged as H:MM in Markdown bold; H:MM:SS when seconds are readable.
**8:35**
